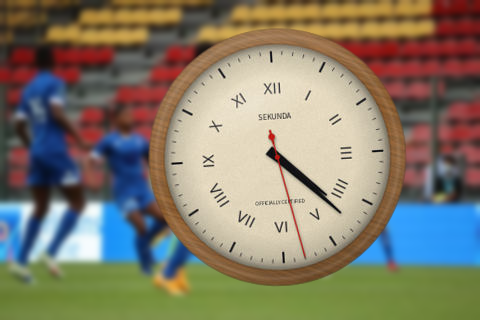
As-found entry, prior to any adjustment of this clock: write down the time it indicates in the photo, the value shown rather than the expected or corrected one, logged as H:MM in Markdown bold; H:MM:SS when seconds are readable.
**4:22:28**
